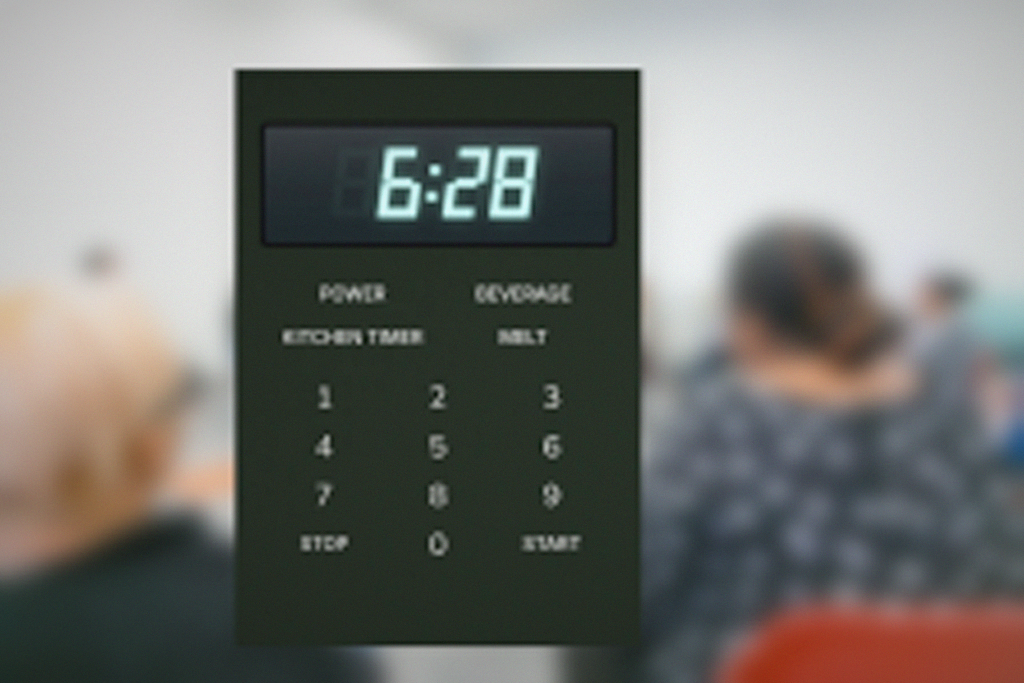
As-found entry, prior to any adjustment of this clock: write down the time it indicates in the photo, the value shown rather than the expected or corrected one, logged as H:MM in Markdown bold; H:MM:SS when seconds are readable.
**6:28**
